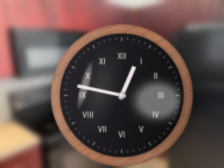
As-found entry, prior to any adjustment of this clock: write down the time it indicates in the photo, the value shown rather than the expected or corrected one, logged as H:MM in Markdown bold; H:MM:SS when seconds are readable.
**12:47**
